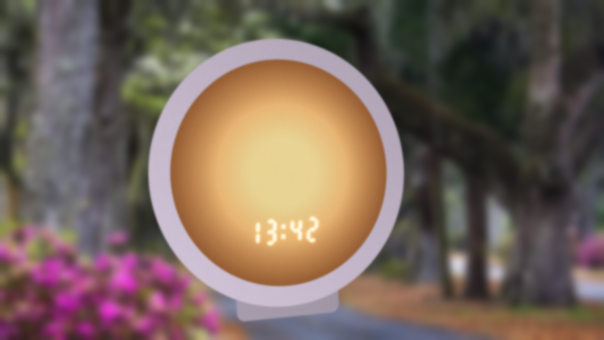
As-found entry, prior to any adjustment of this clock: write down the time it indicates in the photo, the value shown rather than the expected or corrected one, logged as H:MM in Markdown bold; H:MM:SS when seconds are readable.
**13:42**
